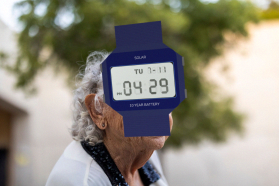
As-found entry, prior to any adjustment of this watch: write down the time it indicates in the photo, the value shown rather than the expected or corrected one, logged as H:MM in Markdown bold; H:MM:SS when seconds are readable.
**4:29**
